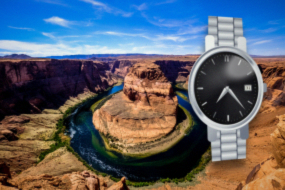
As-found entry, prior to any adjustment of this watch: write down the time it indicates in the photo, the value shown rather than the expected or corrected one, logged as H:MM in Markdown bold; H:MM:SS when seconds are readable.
**7:23**
